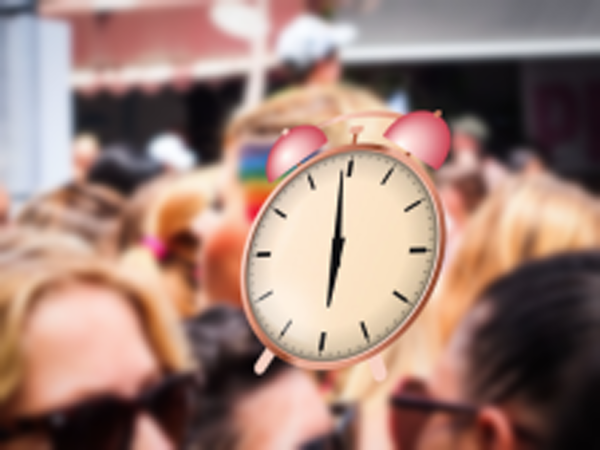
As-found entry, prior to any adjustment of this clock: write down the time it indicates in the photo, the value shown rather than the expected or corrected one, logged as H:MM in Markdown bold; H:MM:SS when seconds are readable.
**5:59**
